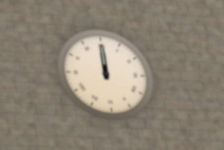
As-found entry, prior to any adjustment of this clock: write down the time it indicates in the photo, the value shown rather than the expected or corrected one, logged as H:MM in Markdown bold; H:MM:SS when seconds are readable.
**12:00**
